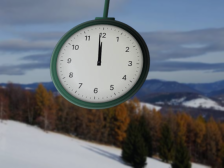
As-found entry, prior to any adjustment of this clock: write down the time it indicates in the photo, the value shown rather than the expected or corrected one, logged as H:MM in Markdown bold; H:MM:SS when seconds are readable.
**11:59**
